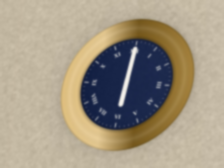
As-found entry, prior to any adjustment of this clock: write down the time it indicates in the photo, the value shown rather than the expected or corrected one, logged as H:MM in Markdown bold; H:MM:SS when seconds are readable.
**6:00**
